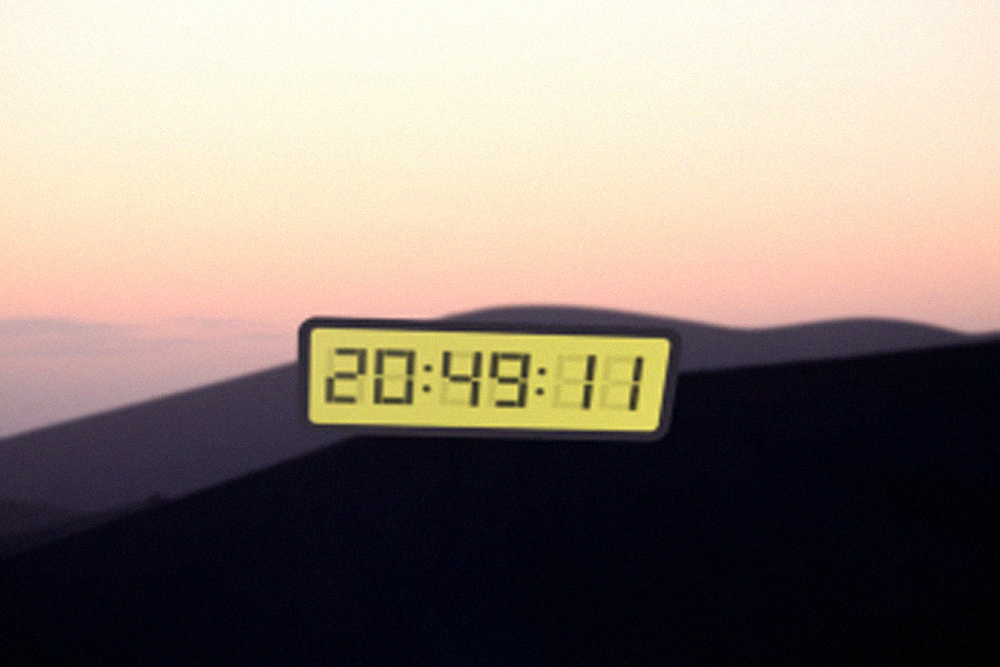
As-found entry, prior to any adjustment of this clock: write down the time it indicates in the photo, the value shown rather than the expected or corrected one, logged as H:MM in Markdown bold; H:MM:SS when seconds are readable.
**20:49:11**
